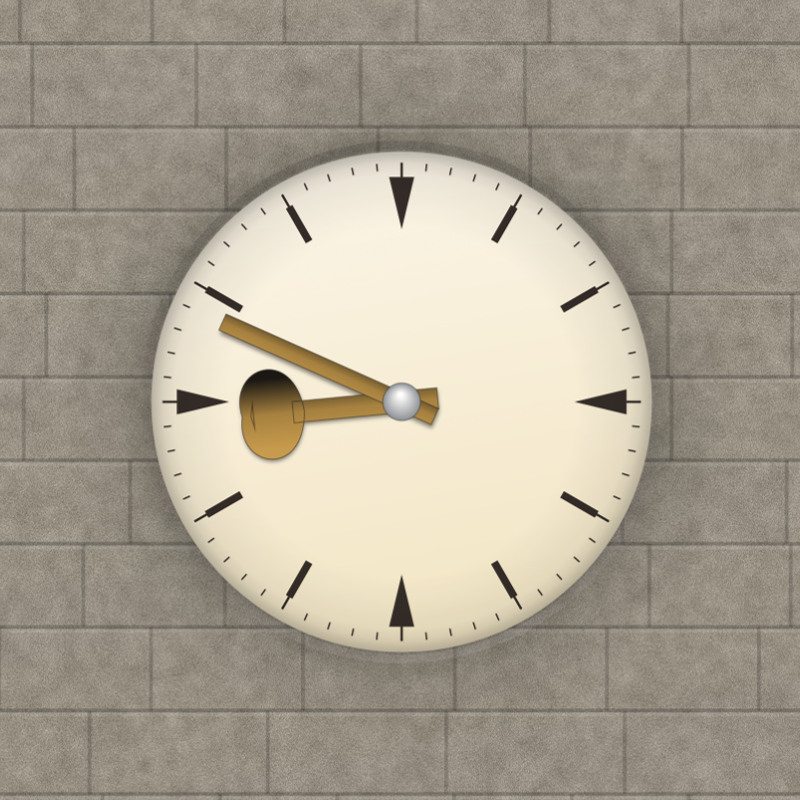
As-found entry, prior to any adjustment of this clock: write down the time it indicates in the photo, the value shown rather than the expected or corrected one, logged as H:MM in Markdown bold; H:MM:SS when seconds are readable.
**8:49**
